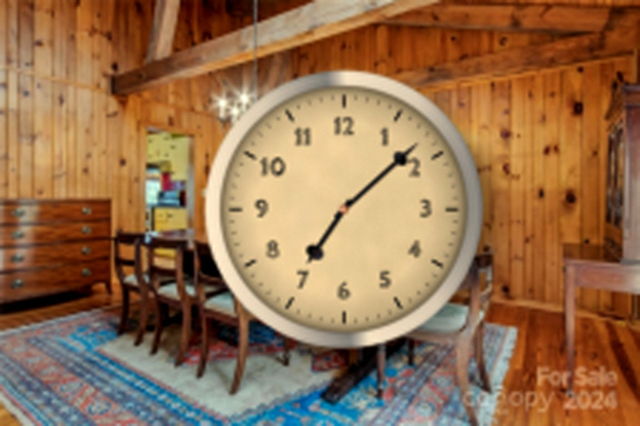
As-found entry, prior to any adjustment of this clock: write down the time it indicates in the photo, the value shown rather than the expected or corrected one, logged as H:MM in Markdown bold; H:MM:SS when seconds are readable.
**7:08**
